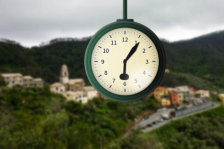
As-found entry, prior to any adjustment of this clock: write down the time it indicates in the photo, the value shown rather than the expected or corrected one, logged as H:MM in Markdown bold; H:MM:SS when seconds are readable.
**6:06**
